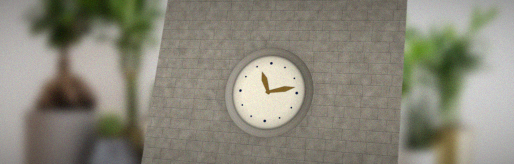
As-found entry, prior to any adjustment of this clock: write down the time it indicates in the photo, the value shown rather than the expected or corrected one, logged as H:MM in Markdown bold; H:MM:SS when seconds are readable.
**11:13**
